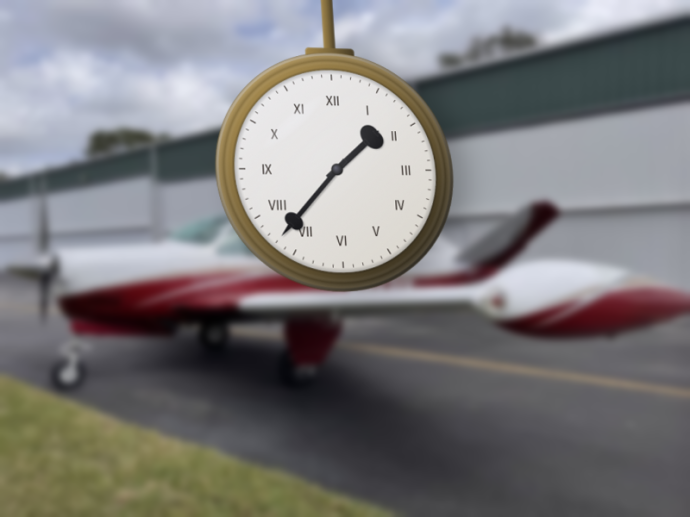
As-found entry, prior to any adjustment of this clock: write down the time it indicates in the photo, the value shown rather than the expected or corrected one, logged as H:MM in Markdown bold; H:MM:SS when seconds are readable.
**1:37**
